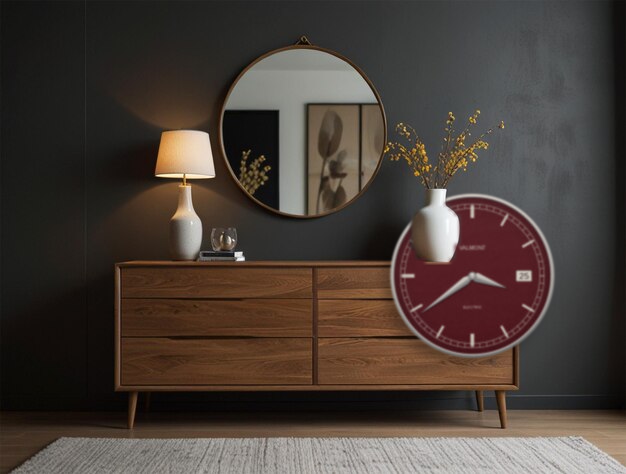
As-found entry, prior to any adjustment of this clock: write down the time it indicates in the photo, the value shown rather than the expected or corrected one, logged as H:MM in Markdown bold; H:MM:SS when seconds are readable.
**3:39**
